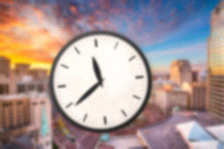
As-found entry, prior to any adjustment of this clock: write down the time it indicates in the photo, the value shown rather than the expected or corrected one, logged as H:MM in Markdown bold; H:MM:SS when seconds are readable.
**11:39**
